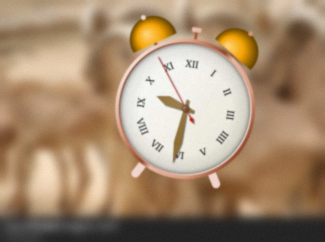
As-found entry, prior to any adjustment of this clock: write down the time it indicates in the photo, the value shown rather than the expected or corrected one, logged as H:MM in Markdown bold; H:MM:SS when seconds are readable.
**9:30:54**
